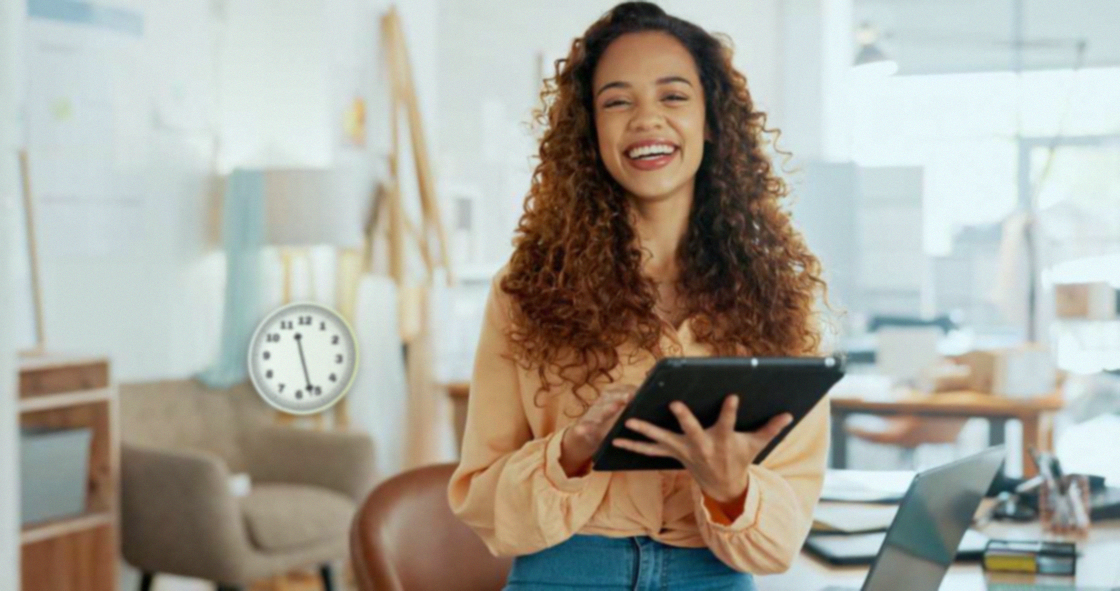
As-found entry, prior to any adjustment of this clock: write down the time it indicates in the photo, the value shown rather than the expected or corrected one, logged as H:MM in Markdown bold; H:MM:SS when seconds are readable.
**11:27**
